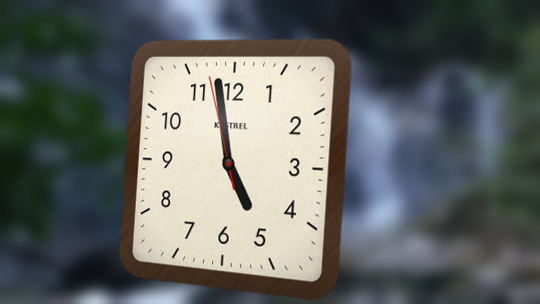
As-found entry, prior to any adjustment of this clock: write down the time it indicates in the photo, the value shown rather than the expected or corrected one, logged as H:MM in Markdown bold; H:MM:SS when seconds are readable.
**4:57:57**
